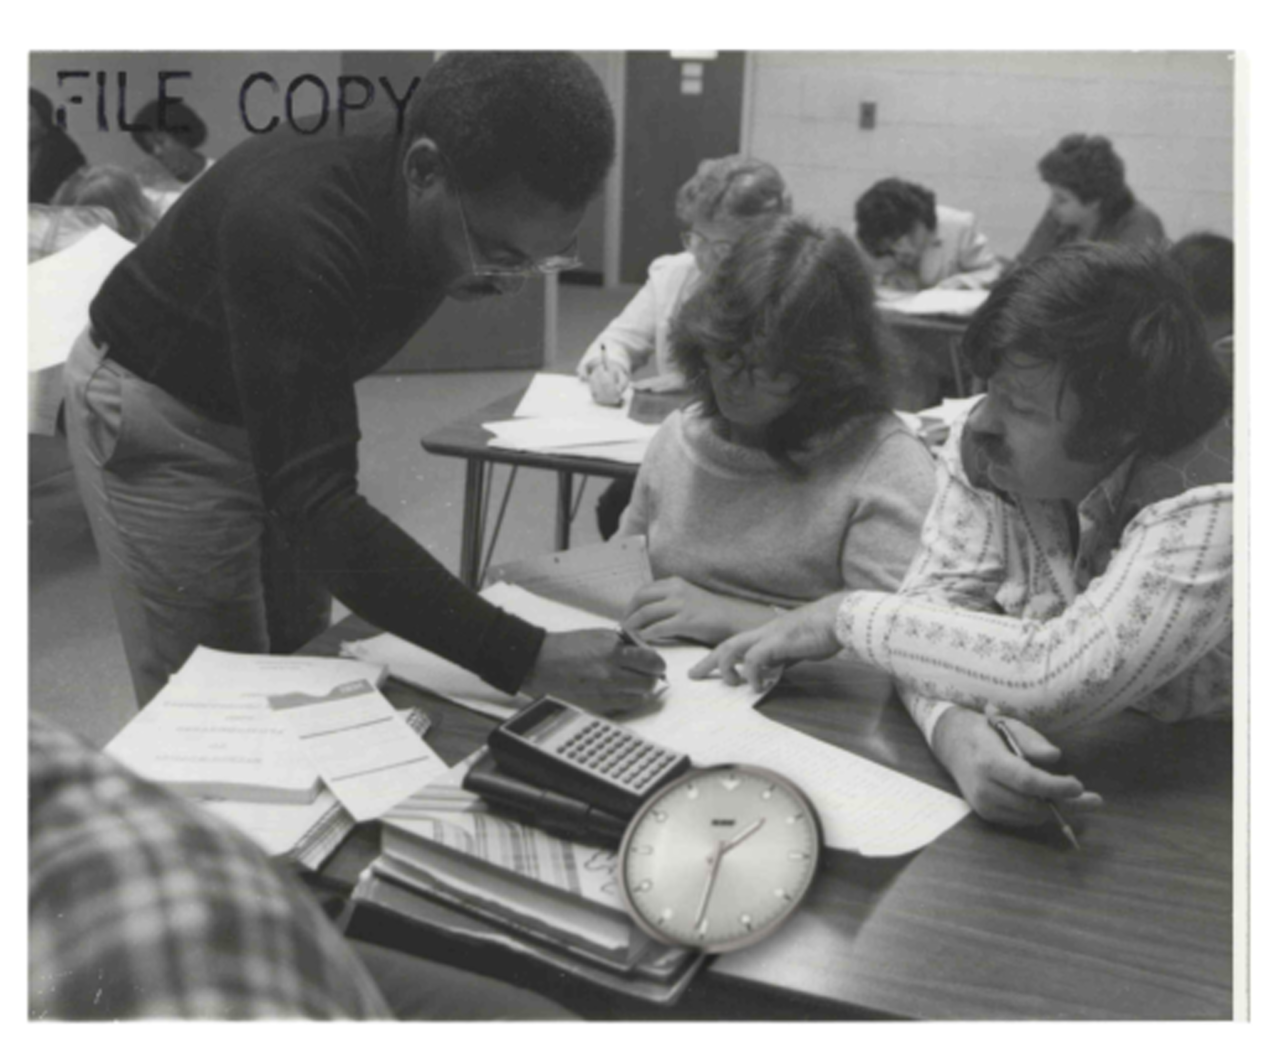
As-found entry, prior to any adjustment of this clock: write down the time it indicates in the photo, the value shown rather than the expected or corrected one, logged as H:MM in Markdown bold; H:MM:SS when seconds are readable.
**1:31**
